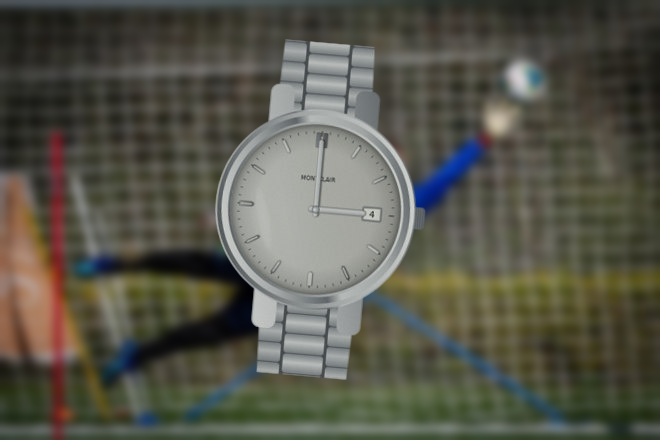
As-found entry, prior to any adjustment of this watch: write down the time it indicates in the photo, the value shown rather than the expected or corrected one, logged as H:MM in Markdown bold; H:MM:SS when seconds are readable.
**3:00**
